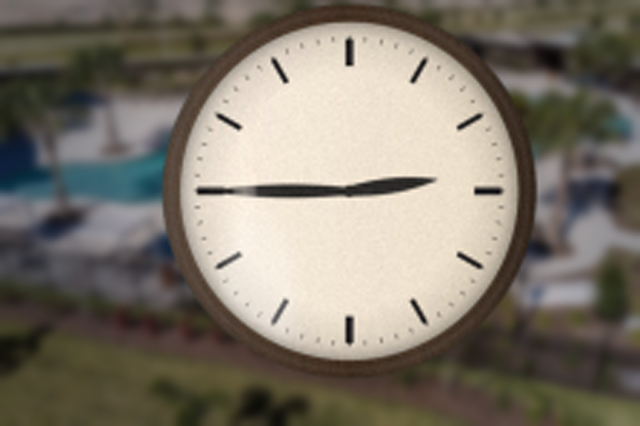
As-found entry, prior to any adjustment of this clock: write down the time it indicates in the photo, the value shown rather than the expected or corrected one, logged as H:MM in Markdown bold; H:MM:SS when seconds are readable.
**2:45**
